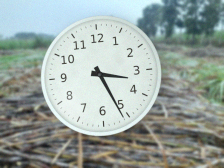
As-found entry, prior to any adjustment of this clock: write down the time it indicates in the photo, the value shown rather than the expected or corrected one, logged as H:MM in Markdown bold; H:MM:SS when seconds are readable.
**3:26**
